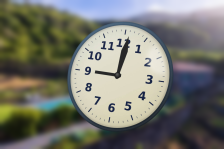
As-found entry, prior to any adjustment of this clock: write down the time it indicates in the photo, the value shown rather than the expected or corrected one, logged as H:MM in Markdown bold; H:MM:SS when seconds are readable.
**9:01**
